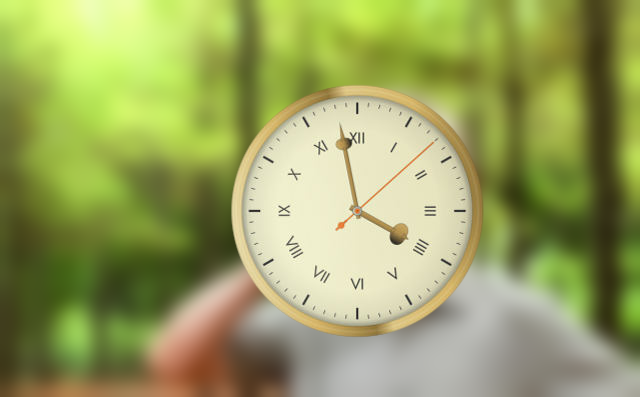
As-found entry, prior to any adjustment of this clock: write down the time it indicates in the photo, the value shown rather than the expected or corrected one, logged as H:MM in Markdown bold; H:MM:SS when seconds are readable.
**3:58:08**
